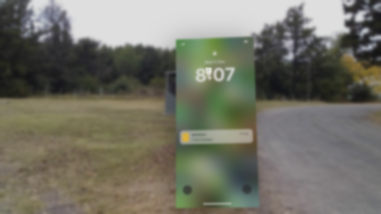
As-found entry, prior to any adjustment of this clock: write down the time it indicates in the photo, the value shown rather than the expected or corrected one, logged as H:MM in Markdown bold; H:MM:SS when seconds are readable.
**8:07**
